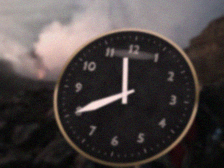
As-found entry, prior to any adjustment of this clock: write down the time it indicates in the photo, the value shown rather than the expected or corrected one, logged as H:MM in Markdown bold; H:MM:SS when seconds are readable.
**11:40**
